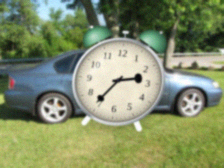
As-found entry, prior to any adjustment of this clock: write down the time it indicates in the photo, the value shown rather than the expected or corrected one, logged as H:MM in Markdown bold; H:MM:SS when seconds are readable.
**2:36**
